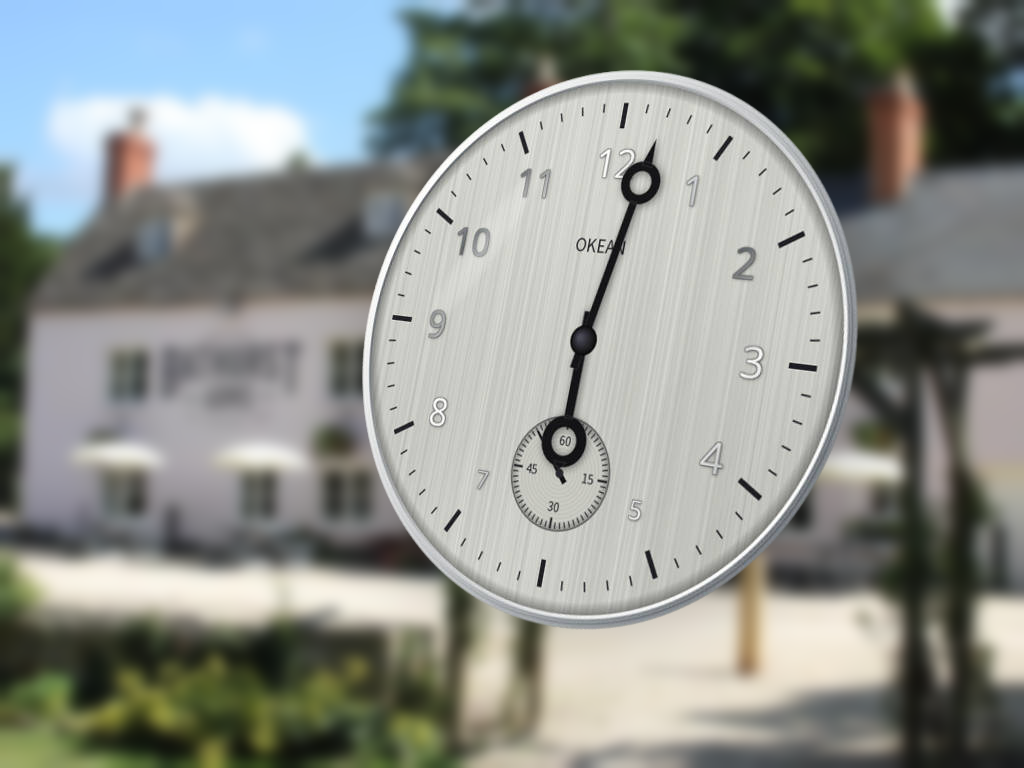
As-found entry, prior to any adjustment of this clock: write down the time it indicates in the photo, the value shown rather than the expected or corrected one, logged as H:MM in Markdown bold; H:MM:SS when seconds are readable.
**6:01:53**
